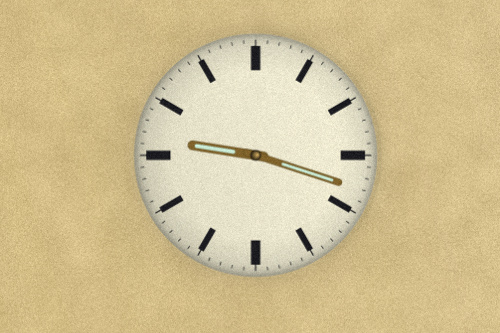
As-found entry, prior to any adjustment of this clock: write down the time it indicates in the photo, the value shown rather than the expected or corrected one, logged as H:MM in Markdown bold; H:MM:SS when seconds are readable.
**9:18**
